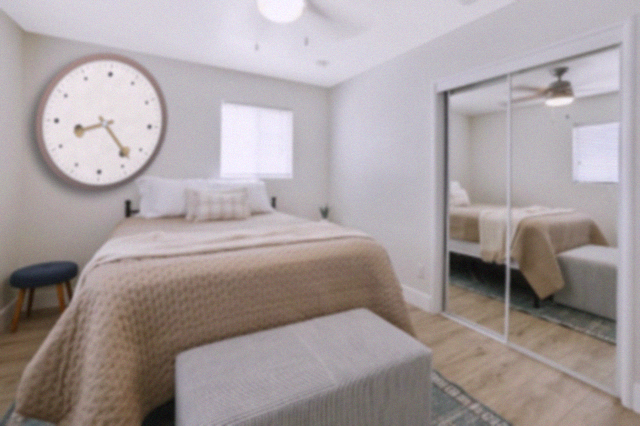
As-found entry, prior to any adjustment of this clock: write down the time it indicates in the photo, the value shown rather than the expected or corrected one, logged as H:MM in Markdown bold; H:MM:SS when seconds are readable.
**8:23**
